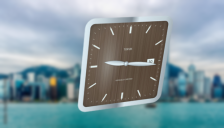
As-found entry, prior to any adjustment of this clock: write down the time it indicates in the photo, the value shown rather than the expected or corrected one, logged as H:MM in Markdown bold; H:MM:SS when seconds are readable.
**9:16**
